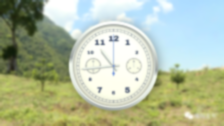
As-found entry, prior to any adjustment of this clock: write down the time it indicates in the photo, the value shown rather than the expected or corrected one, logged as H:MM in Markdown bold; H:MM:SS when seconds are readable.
**10:44**
